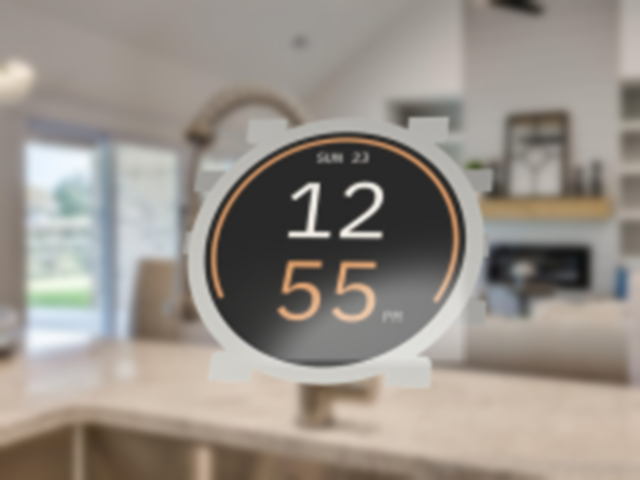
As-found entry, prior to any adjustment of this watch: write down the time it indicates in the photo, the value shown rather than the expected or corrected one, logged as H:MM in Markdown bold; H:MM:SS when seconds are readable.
**12:55**
